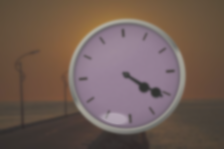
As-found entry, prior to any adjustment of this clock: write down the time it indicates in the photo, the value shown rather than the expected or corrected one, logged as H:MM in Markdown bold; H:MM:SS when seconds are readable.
**4:21**
